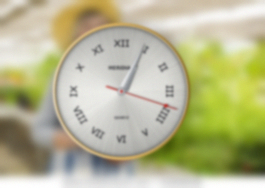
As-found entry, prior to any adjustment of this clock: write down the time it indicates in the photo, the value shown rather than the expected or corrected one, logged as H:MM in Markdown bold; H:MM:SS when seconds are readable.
**1:04:18**
